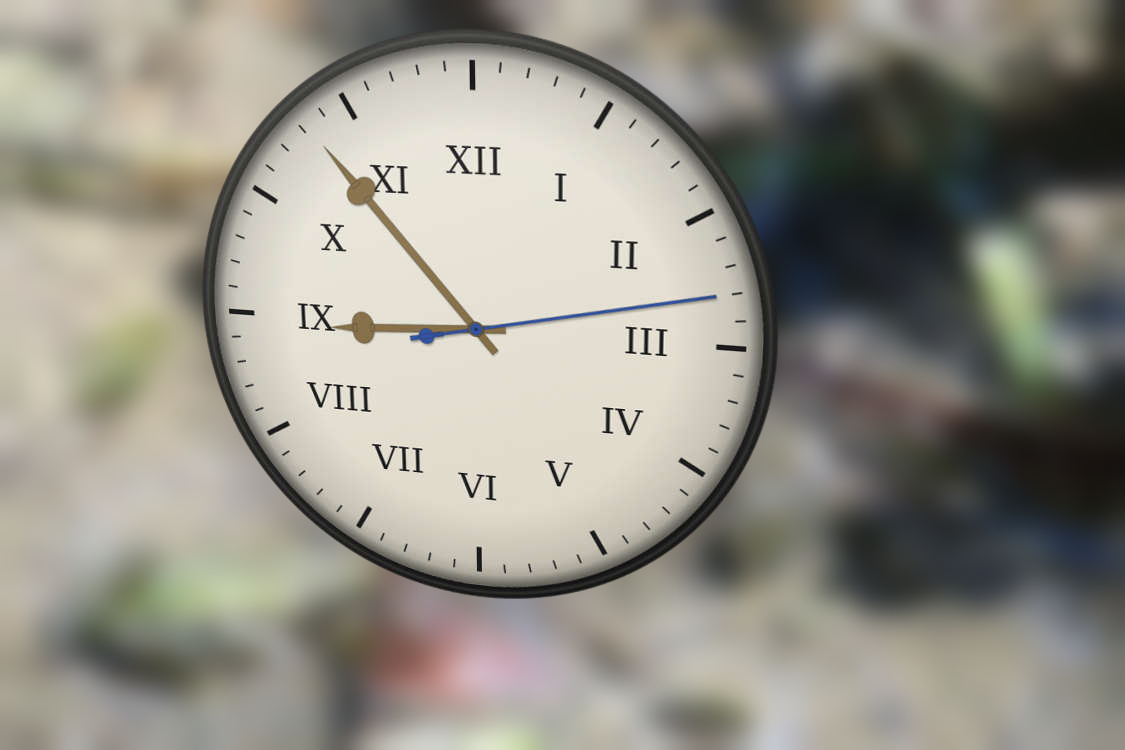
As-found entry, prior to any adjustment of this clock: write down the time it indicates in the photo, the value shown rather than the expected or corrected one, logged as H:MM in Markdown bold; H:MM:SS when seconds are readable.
**8:53:13**
